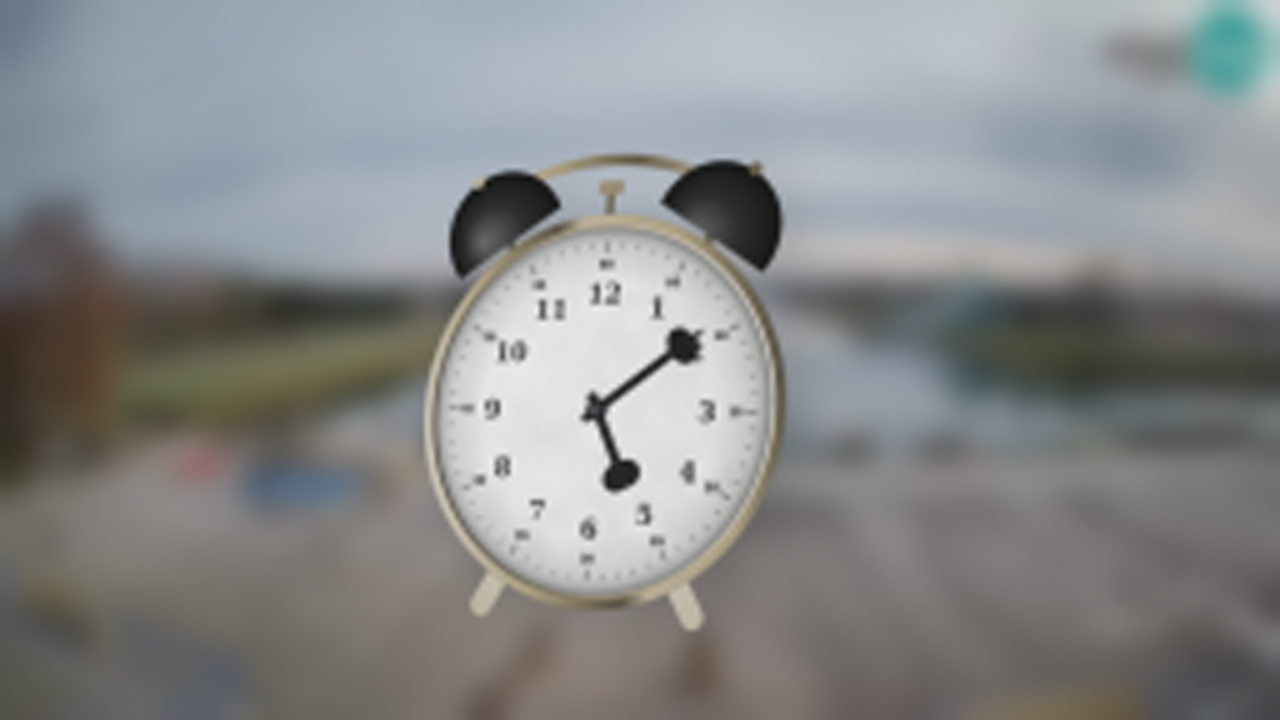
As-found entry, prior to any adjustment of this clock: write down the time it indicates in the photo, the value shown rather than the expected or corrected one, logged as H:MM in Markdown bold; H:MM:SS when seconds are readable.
**5:09**
